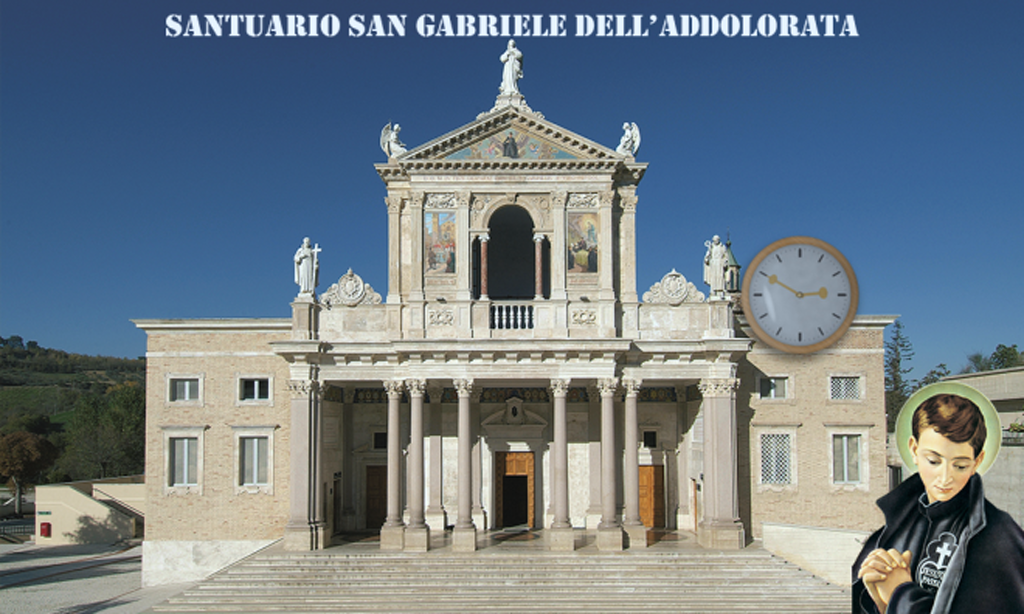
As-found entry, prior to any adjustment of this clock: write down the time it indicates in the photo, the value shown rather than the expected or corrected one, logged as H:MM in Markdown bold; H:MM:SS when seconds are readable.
**2:50**
